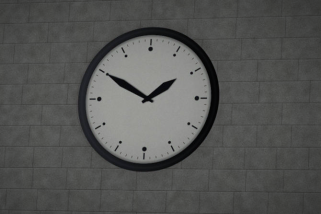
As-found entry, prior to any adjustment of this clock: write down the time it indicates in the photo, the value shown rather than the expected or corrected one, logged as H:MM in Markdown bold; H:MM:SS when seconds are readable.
**1:50**
